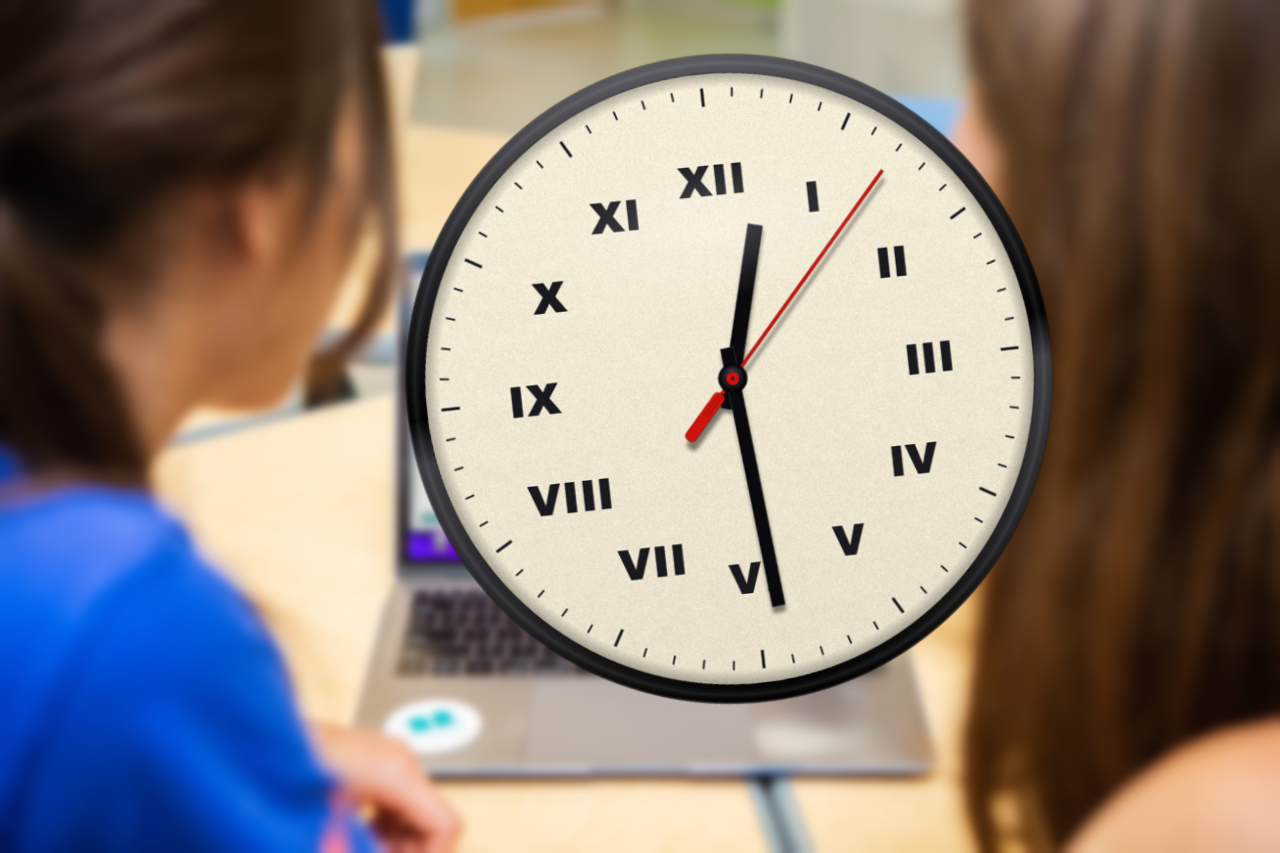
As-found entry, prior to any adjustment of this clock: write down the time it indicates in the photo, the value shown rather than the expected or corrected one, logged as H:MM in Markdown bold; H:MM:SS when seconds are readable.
**12:29:07**
